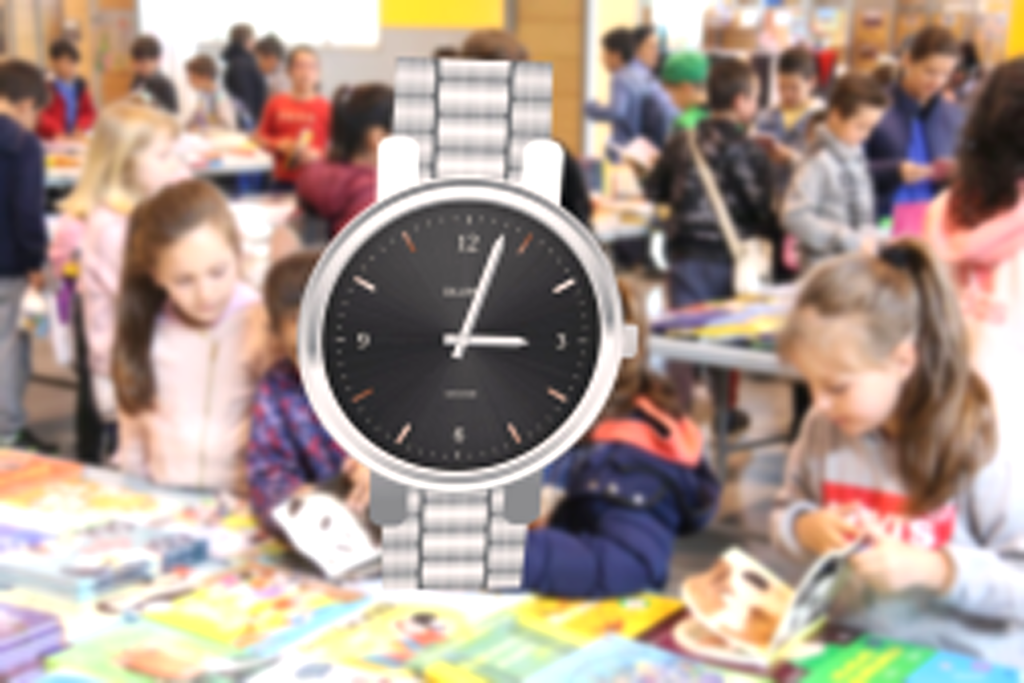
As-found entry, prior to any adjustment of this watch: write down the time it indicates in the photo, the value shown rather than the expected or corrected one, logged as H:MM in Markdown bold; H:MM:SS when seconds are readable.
**3:03**
